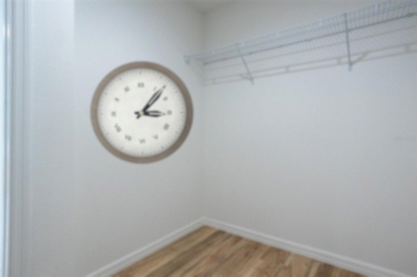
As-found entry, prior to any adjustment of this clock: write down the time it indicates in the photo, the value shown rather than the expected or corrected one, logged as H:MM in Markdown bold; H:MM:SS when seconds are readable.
**3:07**
